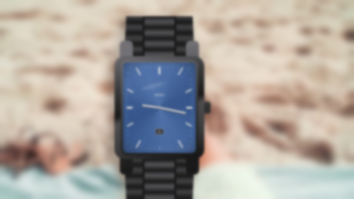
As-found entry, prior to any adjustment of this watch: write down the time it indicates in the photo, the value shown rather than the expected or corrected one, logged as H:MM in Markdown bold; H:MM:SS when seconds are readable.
**9:17**
